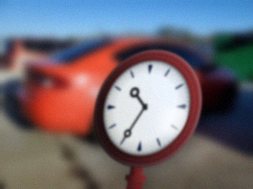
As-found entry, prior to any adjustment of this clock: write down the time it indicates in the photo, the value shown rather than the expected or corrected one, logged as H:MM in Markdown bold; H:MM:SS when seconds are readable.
**10:35**
